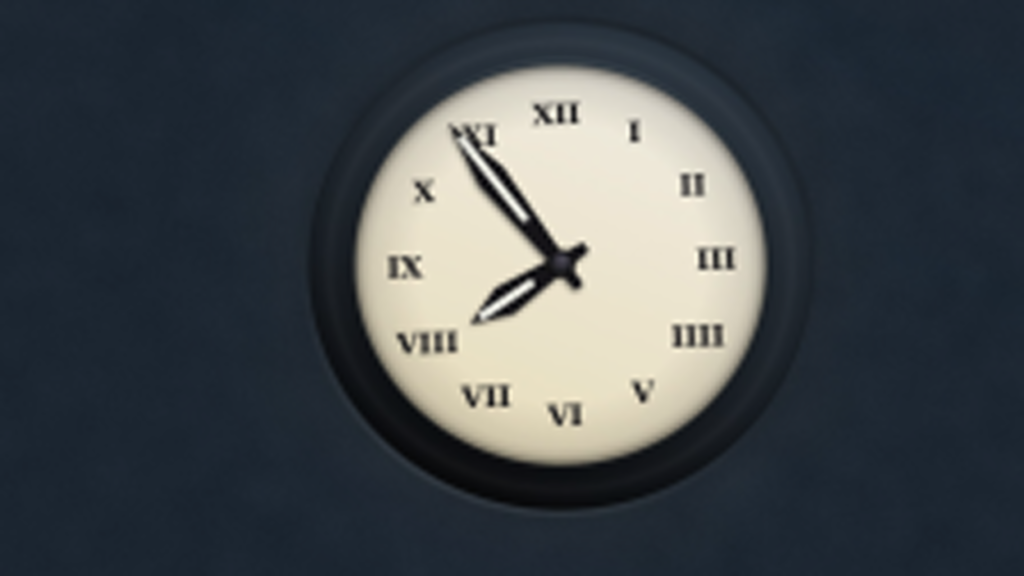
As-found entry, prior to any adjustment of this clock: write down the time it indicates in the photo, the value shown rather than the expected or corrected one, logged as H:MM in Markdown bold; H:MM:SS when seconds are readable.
**7:54**
